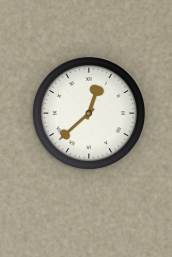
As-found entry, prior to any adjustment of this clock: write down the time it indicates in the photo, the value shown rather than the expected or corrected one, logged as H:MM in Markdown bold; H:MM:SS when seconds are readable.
**12:38**
